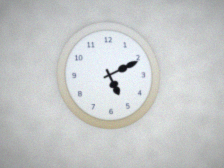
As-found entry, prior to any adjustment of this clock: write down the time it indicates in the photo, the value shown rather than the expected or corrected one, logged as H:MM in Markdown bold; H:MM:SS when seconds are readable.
**5:11**
